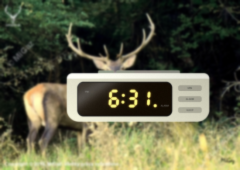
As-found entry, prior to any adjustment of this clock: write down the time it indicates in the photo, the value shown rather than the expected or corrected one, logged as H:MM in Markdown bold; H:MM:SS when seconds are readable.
**6:31**
